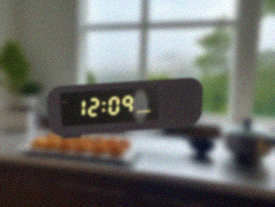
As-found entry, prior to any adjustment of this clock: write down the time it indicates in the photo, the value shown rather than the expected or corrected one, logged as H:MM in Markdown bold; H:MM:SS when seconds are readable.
**12:09**
